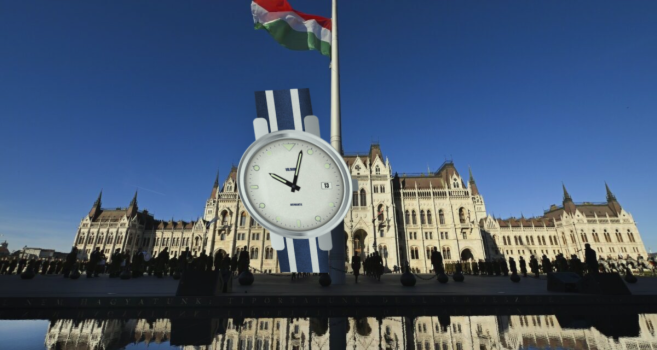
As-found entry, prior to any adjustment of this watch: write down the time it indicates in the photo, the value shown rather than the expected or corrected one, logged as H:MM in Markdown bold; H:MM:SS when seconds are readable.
**10:03**
